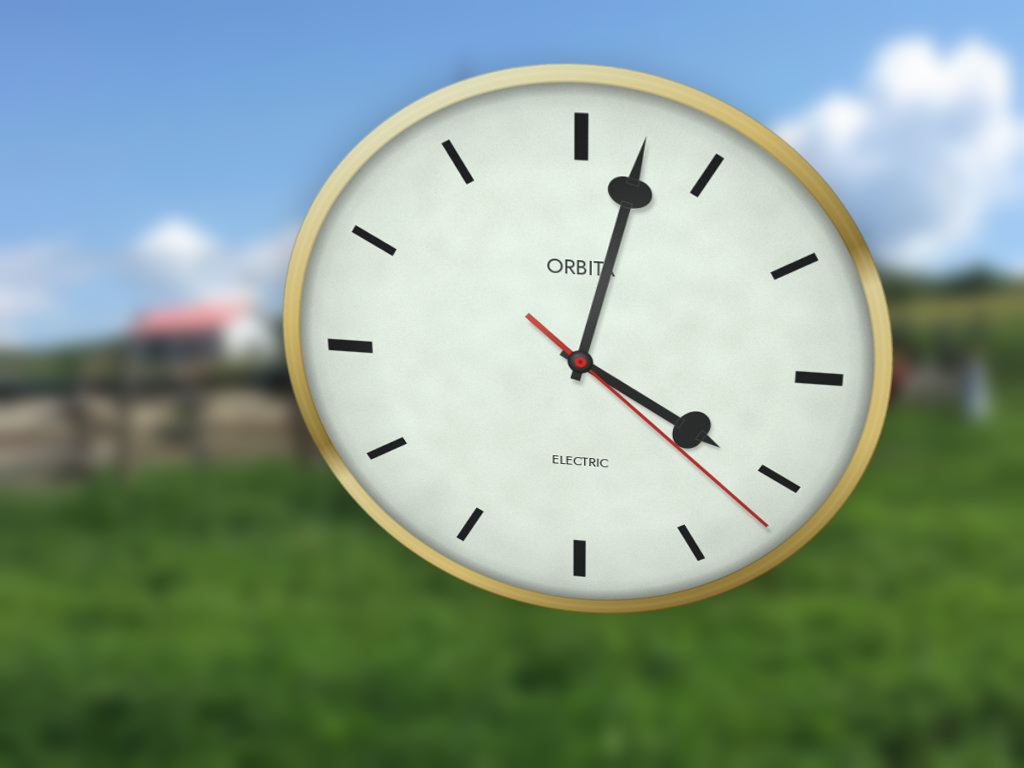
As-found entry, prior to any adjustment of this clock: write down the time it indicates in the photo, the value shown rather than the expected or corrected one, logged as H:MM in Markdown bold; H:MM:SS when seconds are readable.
**4:02:22**
